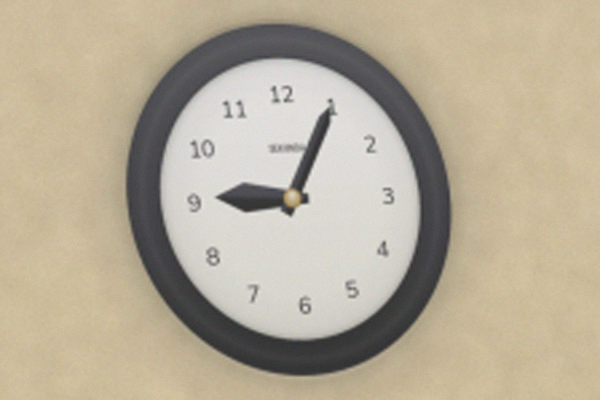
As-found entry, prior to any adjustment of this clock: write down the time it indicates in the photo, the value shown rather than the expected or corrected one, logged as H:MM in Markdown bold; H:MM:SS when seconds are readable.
**9:05**
